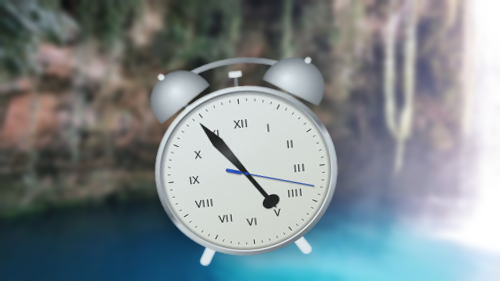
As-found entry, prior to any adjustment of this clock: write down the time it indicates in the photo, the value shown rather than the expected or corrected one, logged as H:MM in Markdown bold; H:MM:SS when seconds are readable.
**4:54:18**
